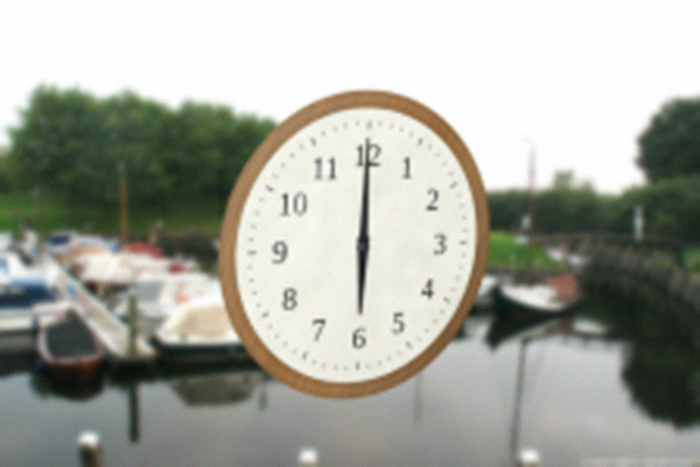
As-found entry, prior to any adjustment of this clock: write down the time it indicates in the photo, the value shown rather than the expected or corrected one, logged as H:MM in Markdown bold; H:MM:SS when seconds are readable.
**6:00**
